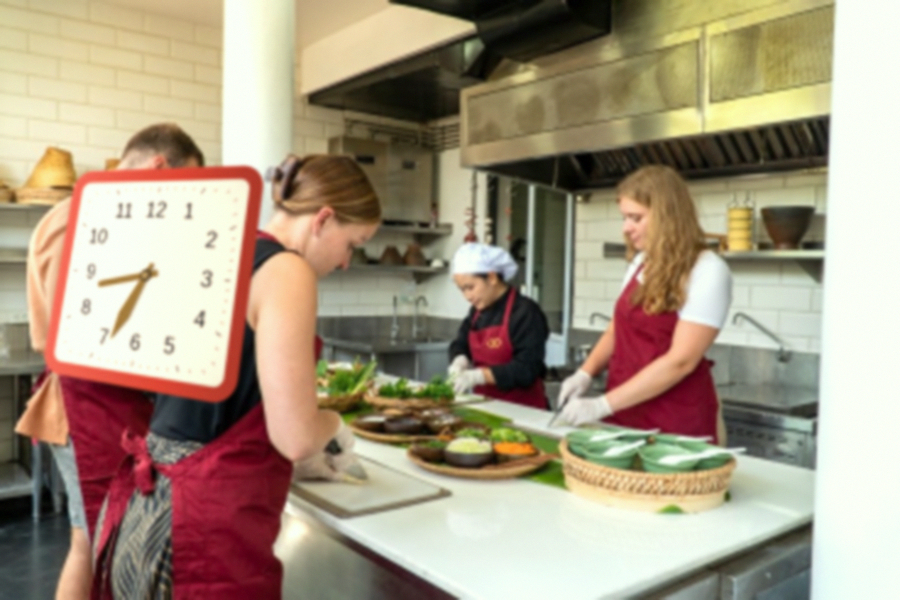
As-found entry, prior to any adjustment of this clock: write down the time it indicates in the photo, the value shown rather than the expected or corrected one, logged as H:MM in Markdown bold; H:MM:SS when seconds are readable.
**8:34**
